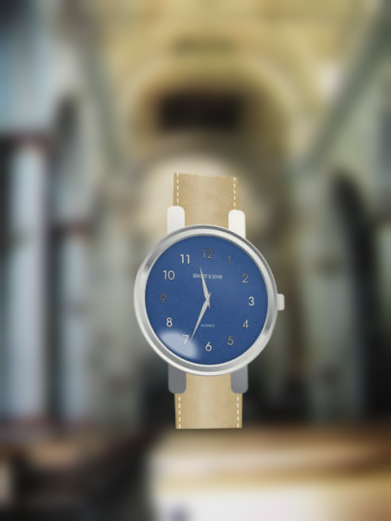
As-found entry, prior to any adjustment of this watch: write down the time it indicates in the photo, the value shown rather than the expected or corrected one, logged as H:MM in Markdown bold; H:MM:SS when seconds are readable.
**11:34**
